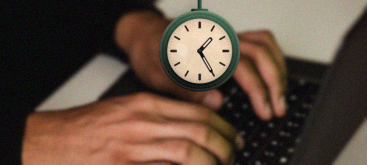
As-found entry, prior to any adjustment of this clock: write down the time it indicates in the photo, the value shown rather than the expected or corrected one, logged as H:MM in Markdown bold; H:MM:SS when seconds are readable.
**1:25**
